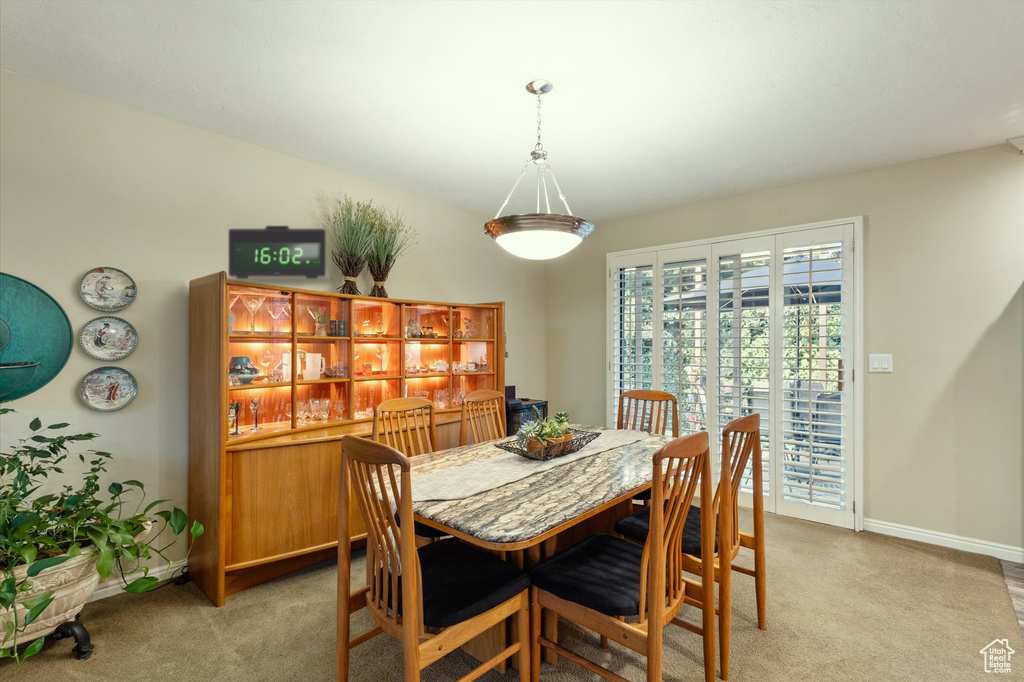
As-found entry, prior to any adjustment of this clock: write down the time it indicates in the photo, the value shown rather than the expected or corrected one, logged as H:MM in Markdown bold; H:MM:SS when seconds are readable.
**16:02**
